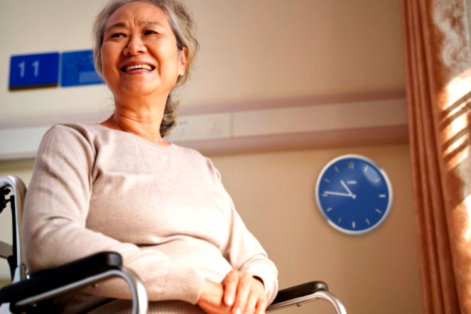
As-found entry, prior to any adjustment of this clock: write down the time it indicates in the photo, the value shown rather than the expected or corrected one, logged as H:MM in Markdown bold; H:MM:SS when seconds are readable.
**10:46**
